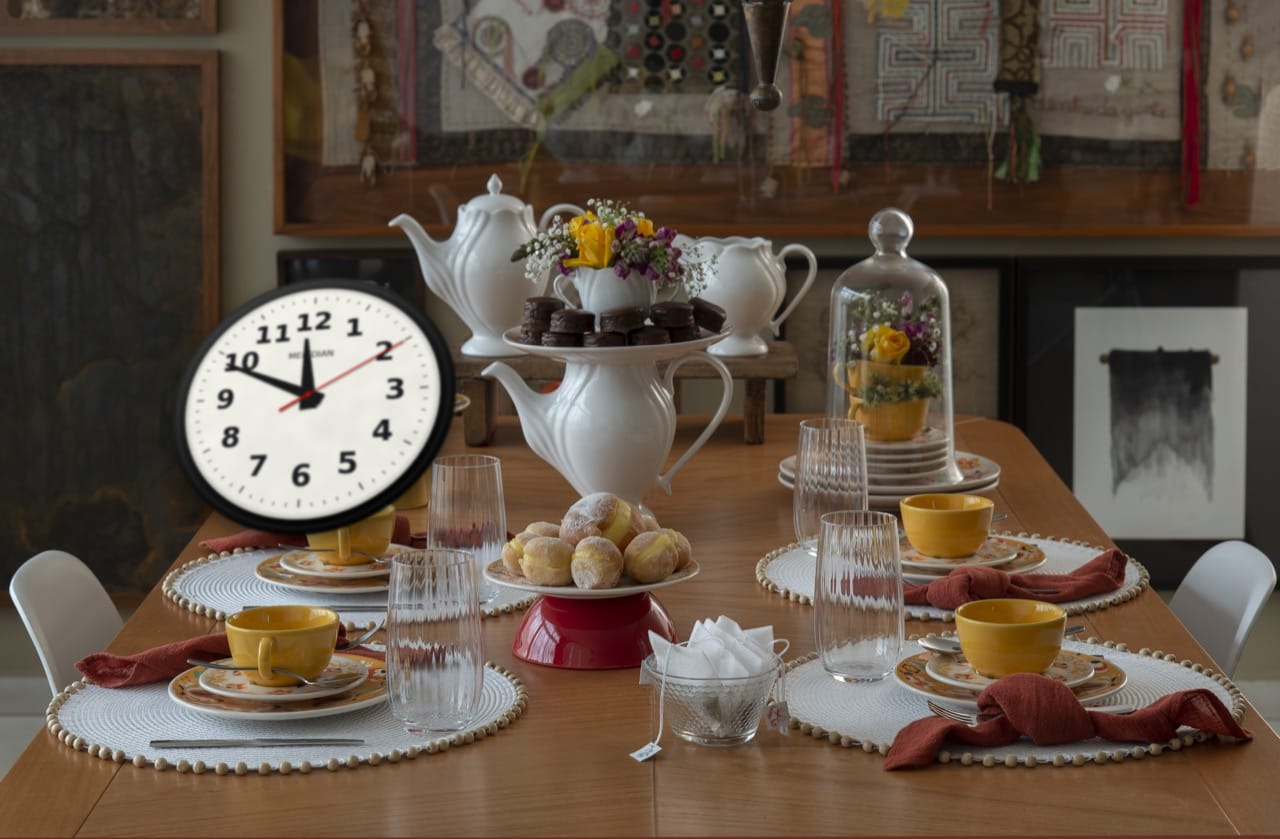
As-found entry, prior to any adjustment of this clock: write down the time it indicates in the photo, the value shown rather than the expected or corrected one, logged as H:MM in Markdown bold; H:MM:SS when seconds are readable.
**11:49:10**
